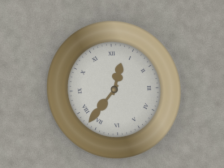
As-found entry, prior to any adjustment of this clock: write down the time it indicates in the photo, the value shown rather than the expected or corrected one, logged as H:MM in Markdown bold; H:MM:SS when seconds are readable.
**12:37**
